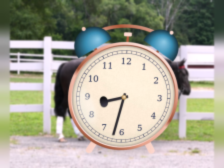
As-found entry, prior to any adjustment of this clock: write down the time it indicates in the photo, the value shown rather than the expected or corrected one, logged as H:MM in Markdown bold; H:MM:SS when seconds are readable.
**8:32**
